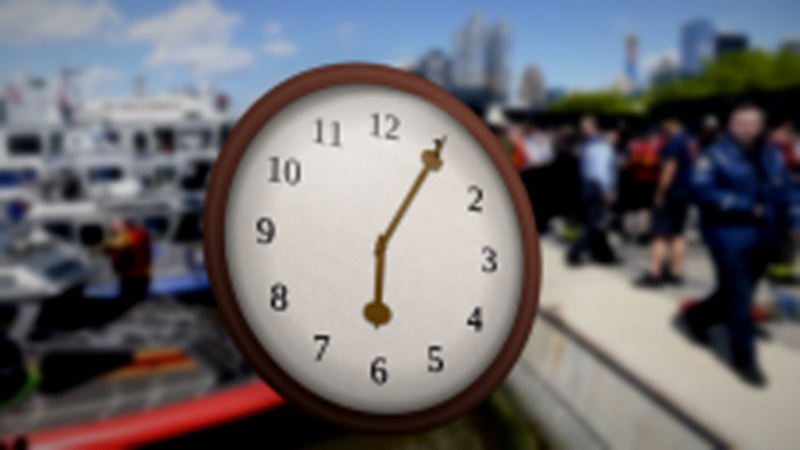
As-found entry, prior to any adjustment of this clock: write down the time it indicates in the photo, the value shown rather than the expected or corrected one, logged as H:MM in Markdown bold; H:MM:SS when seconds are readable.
**6:05**
